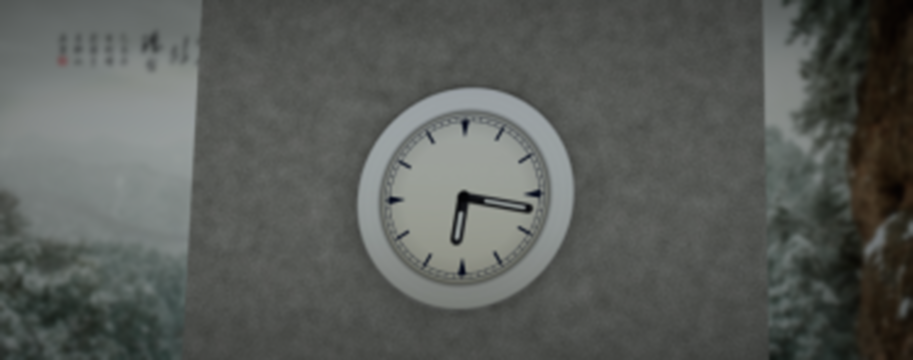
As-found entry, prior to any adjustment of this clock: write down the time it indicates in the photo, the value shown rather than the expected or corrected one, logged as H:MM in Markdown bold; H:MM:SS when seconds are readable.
**6:17**
